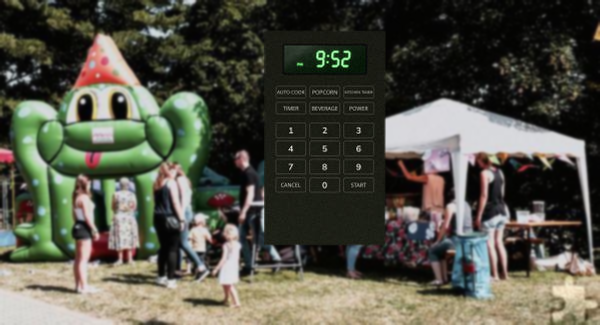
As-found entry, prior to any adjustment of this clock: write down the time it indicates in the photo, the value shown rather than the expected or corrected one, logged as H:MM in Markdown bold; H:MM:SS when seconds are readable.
**9:52**
